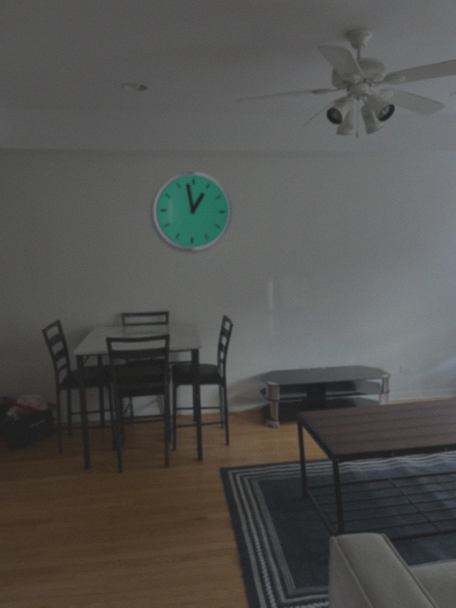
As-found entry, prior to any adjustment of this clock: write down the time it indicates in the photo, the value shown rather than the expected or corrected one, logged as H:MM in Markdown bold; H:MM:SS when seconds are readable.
**12:58**
